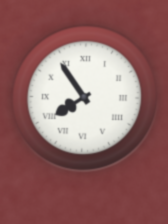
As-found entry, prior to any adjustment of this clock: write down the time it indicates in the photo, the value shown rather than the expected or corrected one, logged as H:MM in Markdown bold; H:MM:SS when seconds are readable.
**7:54**
